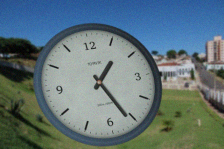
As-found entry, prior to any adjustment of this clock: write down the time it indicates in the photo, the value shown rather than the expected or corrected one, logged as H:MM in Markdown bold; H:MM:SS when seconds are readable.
**1:26**
